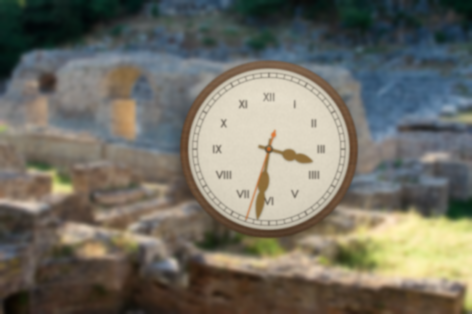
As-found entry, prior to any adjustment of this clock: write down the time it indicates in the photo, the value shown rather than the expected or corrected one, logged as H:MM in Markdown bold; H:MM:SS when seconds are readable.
**3:31:33**
